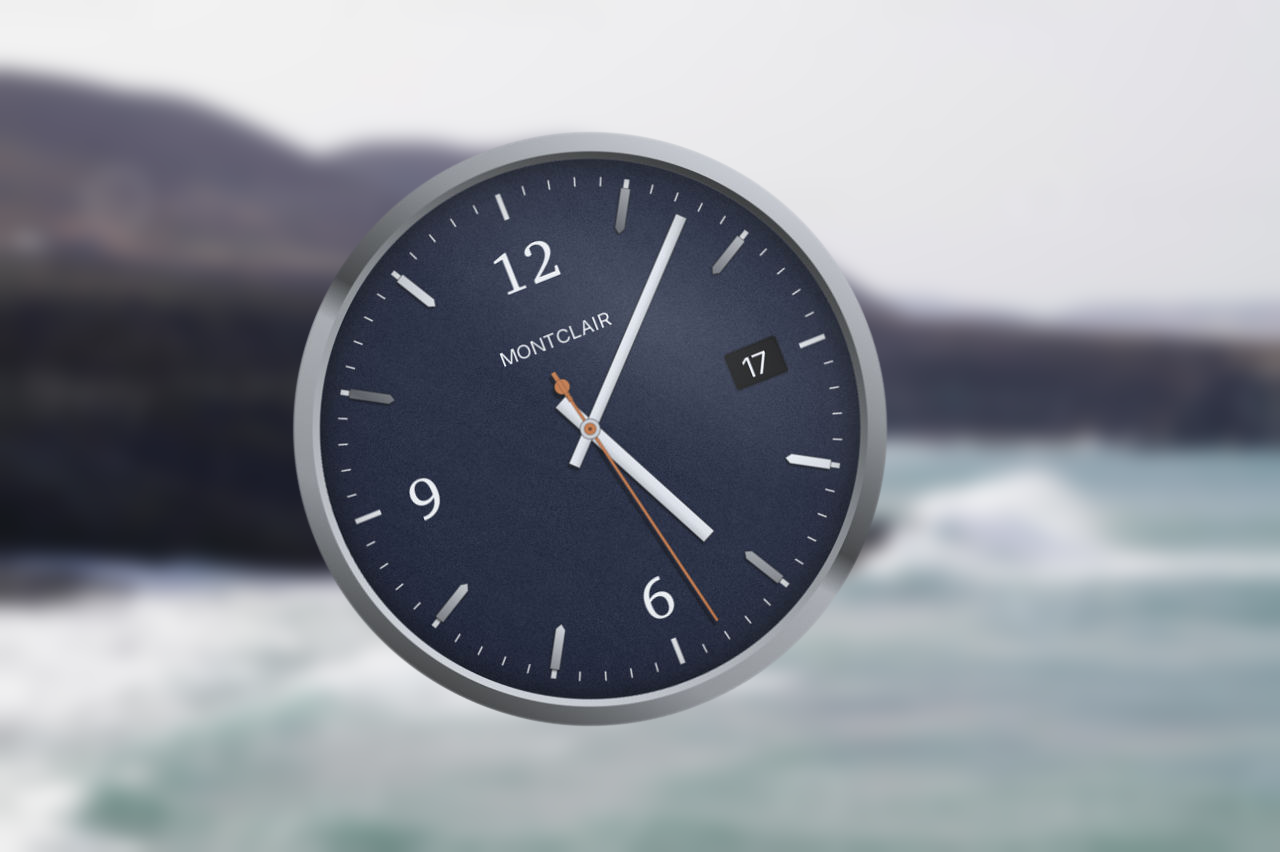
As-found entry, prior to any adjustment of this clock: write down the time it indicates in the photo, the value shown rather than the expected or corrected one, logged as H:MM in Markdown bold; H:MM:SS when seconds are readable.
**5:07:28**
